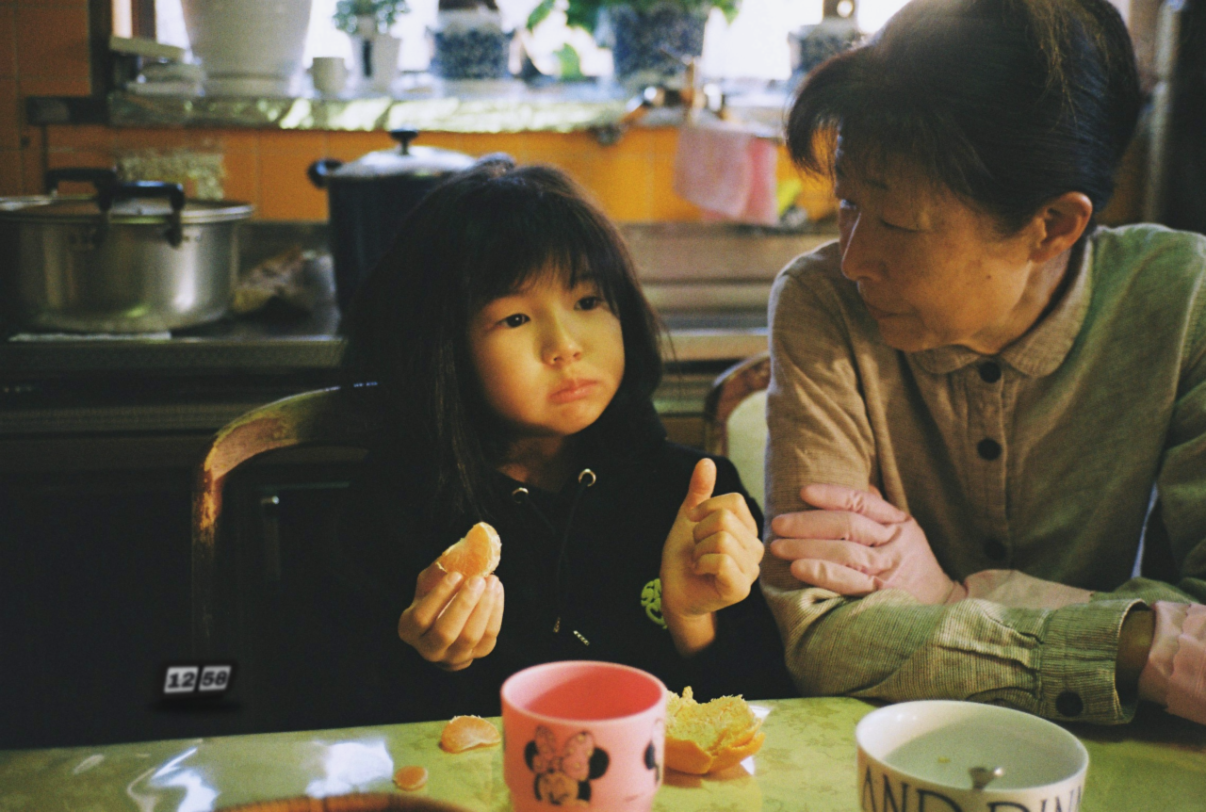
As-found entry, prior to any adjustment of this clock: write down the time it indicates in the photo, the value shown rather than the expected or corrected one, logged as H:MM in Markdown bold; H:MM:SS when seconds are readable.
**12:58**
